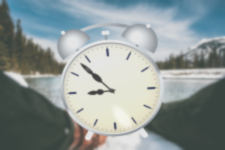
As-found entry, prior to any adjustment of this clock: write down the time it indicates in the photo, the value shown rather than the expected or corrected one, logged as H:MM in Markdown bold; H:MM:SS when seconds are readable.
**8:53**
